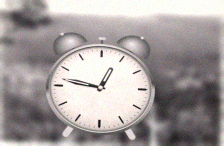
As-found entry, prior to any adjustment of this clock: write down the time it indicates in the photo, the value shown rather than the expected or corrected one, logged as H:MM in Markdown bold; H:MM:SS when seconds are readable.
**12:47**
